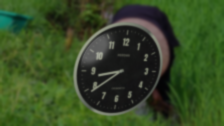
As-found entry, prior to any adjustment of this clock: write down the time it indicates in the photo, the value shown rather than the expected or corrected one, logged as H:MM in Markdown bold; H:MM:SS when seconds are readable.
**8:39**
